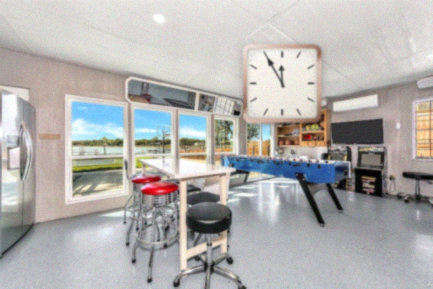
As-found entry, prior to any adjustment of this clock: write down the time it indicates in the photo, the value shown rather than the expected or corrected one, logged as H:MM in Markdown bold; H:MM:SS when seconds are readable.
**11:55**
